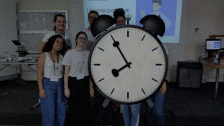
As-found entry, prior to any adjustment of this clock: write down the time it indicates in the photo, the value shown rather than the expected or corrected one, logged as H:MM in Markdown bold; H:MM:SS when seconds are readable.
**7:55**
